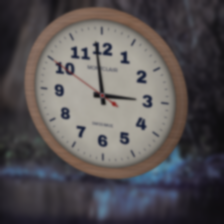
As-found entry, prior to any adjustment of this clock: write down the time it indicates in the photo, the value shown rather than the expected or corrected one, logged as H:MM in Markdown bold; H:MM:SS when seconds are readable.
**2:58:50**
